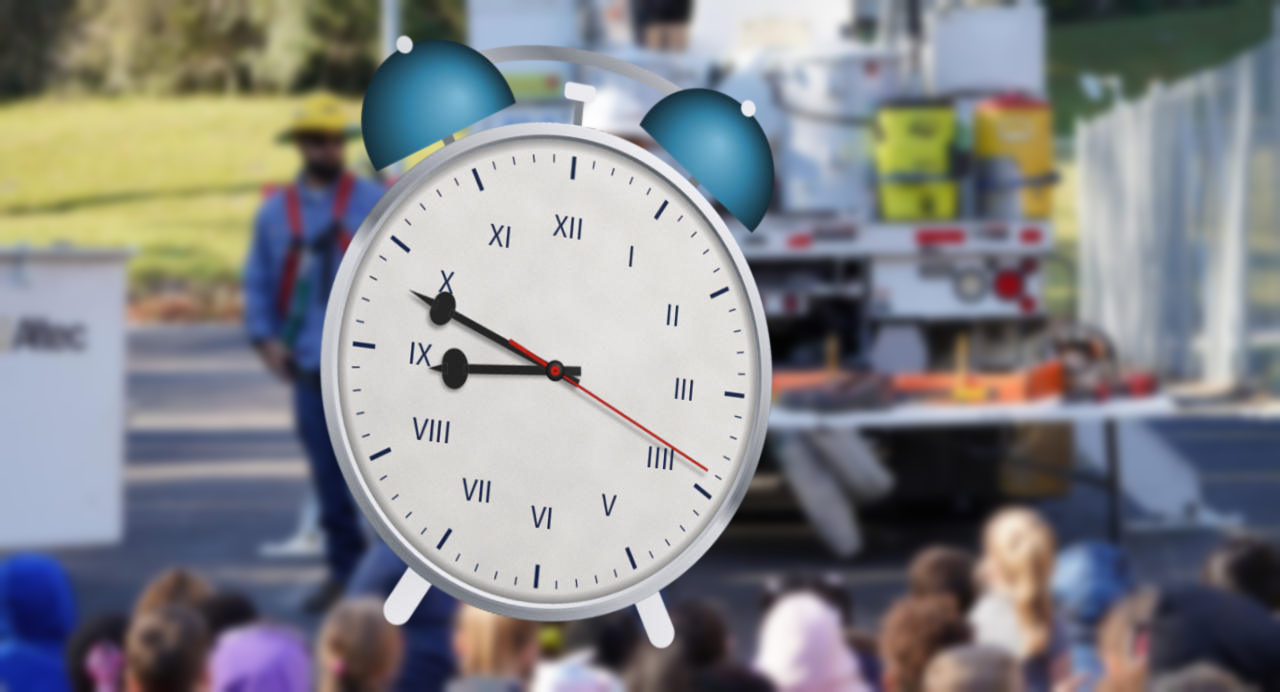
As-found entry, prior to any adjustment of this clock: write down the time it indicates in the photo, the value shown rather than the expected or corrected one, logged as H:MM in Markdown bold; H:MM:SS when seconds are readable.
**8:48:19**
